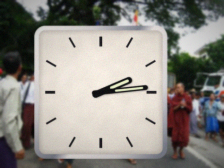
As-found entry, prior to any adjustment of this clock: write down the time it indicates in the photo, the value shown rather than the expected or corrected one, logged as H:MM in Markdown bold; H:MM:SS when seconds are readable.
**2:14**
